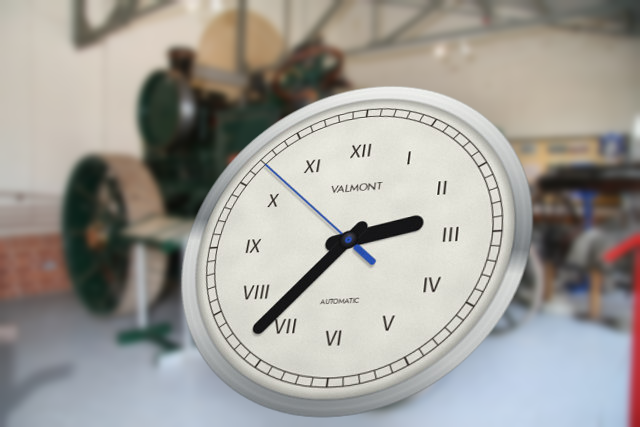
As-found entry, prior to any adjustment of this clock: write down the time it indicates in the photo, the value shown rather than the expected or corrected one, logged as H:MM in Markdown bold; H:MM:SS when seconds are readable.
**2:36:52**
